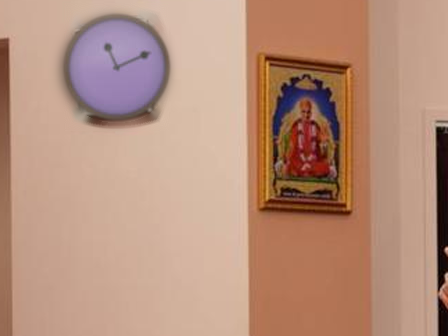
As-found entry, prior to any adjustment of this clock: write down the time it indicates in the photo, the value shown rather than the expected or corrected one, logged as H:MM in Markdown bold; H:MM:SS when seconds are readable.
**11:11**
